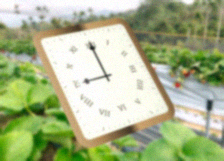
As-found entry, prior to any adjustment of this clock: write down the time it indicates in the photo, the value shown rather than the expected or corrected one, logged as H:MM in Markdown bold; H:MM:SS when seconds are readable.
**9:00**
